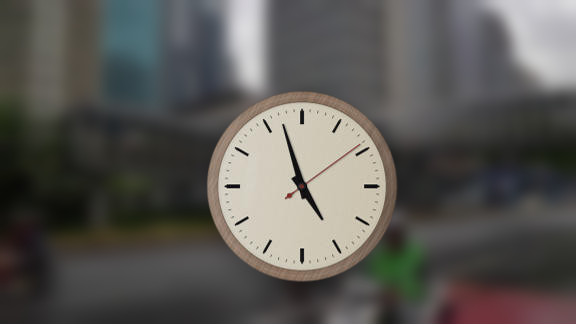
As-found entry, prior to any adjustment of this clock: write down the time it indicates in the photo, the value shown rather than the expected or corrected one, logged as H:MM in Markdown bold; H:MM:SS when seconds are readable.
**4:57:09**
